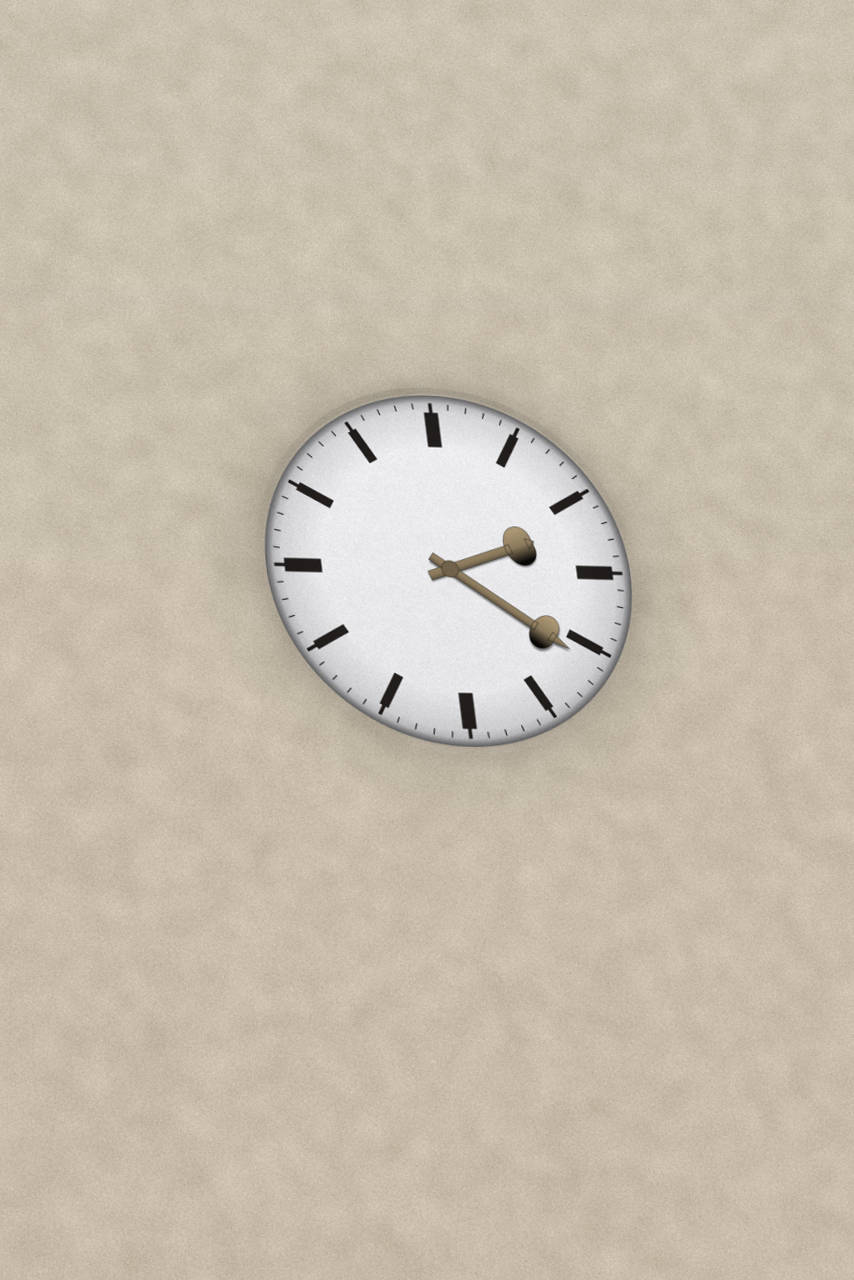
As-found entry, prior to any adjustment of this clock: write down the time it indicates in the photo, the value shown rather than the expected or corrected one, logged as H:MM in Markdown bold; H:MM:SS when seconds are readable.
**2:21**
